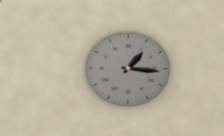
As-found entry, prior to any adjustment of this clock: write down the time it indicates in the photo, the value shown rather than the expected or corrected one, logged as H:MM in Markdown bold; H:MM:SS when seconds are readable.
**1:16**
